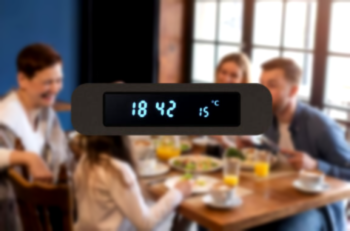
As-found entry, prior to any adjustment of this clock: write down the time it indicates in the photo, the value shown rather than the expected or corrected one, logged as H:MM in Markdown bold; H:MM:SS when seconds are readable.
**18:42**
